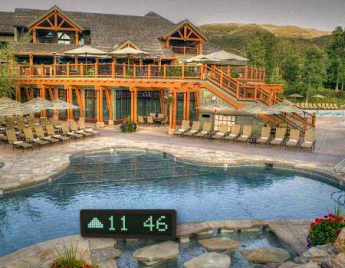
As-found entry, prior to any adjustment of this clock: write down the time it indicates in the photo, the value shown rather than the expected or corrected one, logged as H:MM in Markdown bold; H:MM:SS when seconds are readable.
**11:46**
